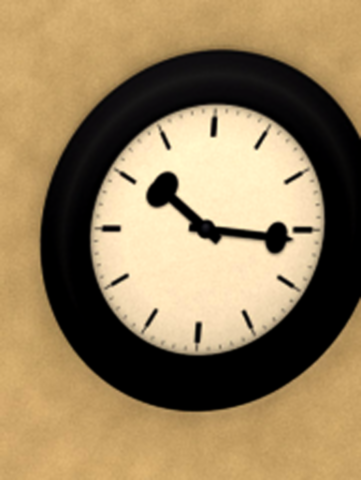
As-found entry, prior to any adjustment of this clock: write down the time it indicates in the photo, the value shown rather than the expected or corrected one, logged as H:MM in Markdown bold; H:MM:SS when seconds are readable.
**10:16**
